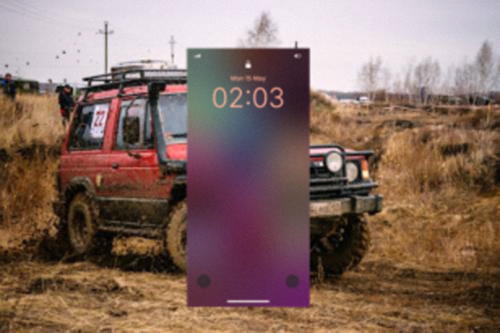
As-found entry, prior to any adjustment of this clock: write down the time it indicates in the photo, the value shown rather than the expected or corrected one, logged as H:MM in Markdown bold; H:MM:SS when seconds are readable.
**2:03**
